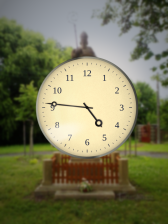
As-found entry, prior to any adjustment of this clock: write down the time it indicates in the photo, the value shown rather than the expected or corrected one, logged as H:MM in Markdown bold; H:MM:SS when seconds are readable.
**4:46**
